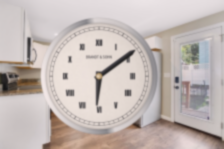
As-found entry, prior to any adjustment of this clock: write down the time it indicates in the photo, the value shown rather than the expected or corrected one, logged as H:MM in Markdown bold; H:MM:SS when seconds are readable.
**6:09**
